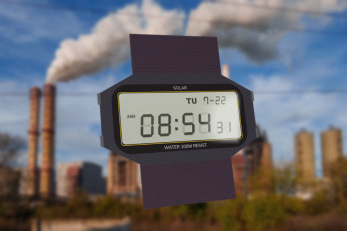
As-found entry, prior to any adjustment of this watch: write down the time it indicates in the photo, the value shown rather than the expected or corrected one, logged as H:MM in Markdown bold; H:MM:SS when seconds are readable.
**8:54:31**
